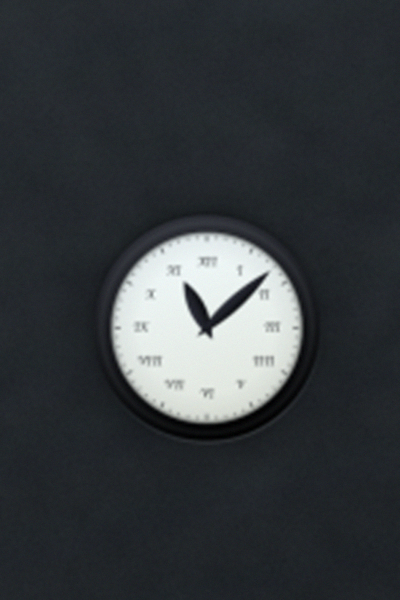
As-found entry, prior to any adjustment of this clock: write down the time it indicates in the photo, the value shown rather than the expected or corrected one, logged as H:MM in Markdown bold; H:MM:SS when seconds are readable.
**11:08**
